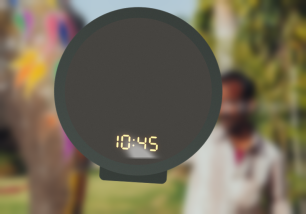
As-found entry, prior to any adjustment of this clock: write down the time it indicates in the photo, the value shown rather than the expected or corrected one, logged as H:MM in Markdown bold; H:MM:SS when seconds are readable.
**10:45**
